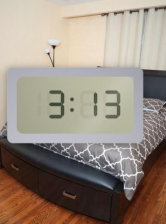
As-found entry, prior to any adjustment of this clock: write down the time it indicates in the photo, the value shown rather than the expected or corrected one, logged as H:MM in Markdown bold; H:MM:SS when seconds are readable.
**3:13**
